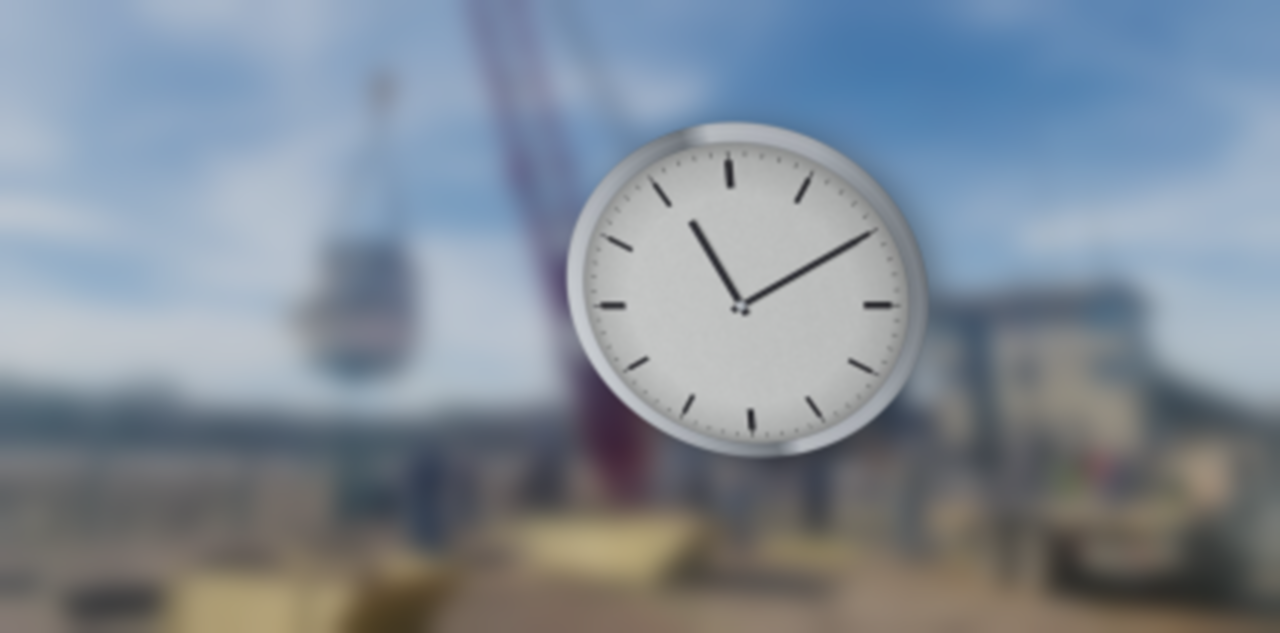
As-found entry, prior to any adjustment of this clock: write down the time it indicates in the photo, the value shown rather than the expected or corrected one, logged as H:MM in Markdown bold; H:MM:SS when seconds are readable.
**11:10**
